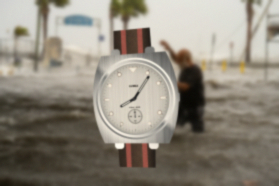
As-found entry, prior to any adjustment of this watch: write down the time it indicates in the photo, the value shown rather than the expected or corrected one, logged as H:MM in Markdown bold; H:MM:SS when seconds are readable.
**8:06**
